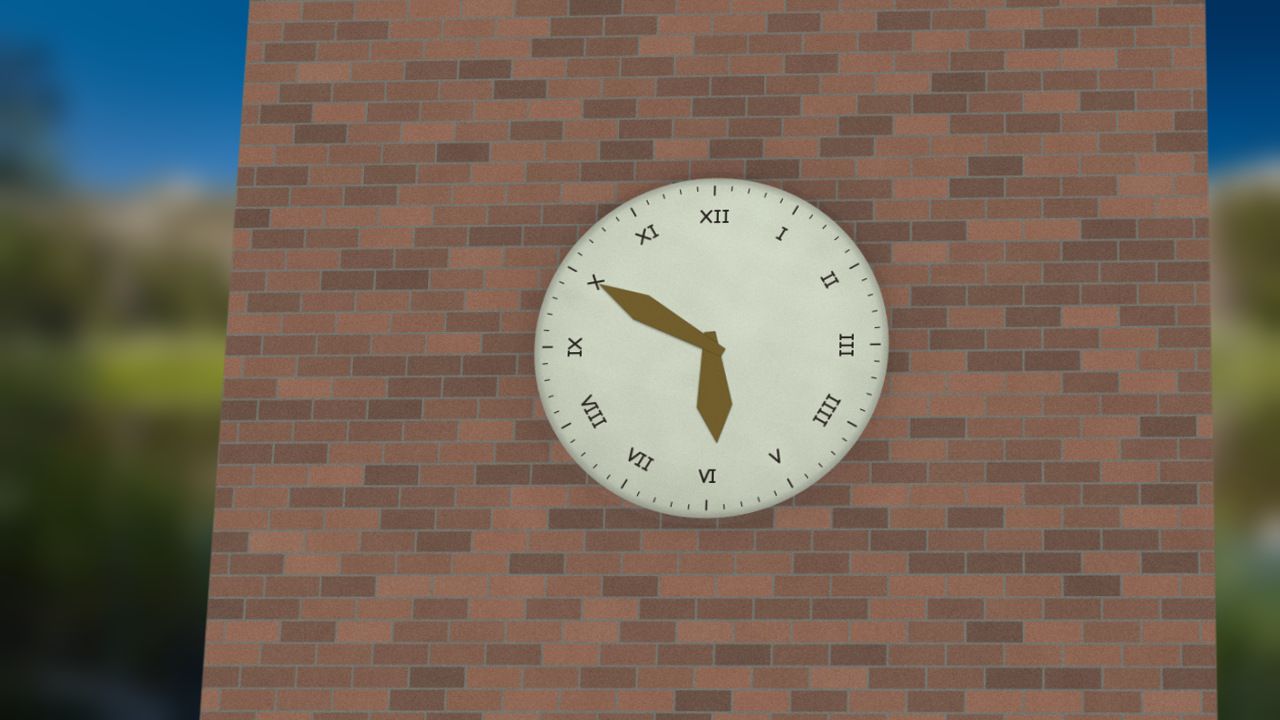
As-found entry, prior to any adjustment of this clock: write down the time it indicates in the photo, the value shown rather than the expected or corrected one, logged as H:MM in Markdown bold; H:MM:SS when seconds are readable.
**5:50**
